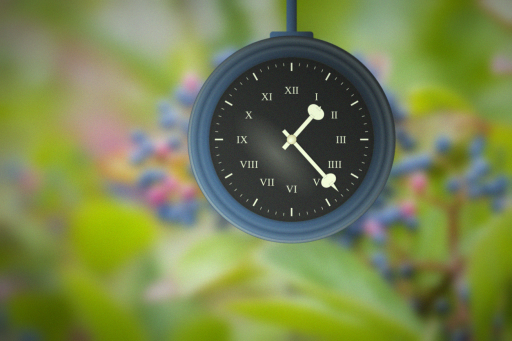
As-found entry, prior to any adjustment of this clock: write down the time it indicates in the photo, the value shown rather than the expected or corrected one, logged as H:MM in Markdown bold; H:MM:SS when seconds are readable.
**1:23**
